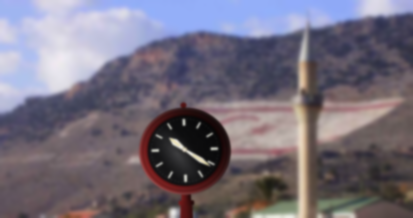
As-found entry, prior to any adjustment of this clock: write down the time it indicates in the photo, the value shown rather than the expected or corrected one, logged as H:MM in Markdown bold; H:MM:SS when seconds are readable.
**10:21**
